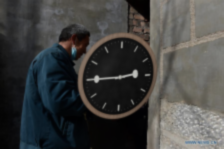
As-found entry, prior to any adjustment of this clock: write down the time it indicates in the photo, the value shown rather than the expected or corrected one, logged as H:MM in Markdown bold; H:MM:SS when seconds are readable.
**2:45**
